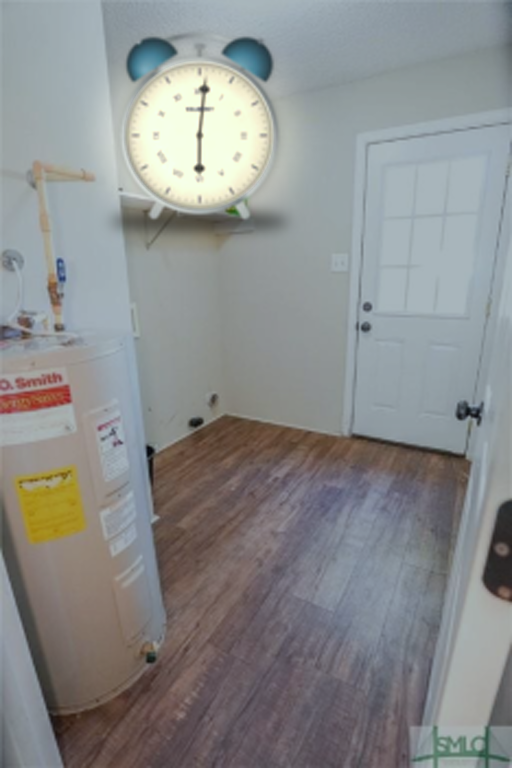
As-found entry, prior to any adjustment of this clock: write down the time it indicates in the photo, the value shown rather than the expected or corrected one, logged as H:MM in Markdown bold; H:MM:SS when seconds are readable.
**6:01**
